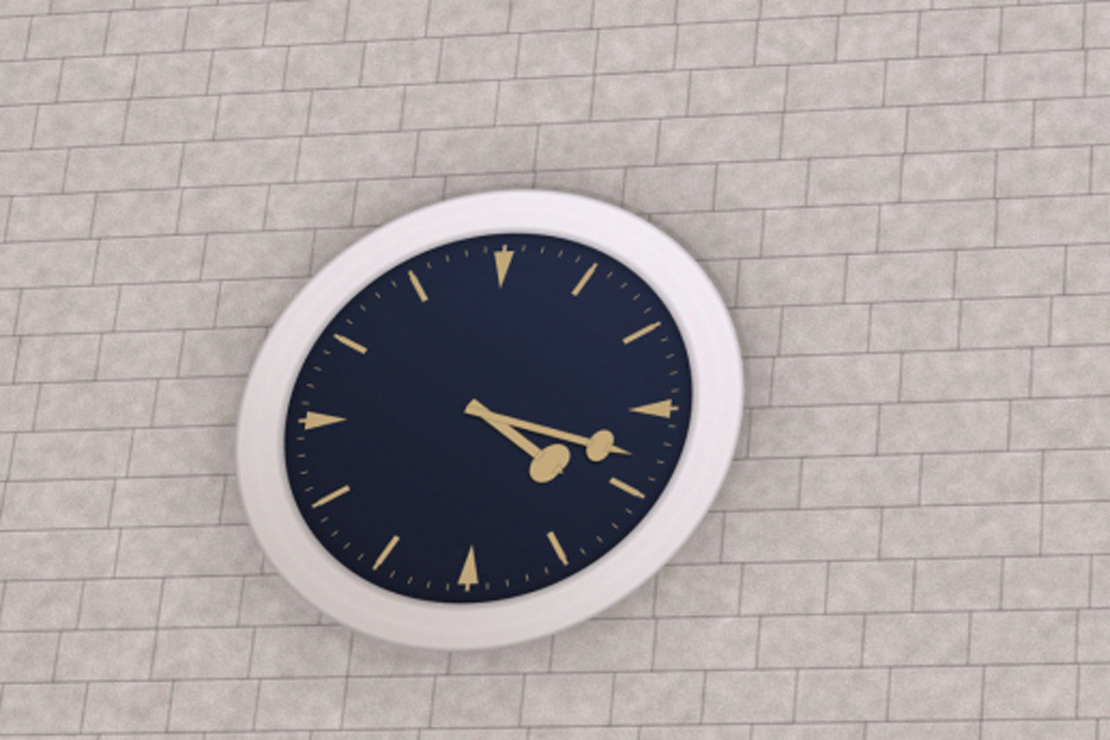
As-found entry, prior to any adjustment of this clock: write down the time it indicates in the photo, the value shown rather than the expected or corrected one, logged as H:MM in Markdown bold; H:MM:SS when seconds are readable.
**4:18**
